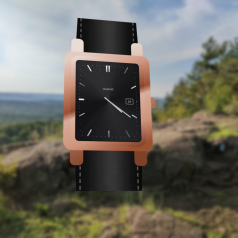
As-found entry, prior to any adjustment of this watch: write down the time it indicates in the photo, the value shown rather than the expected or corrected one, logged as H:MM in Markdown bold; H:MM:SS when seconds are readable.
**4:21**
